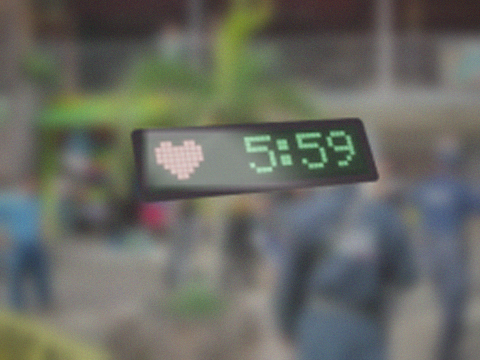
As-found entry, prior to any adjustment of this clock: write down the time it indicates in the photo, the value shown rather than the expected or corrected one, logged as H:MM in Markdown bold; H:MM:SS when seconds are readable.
**5:59**
